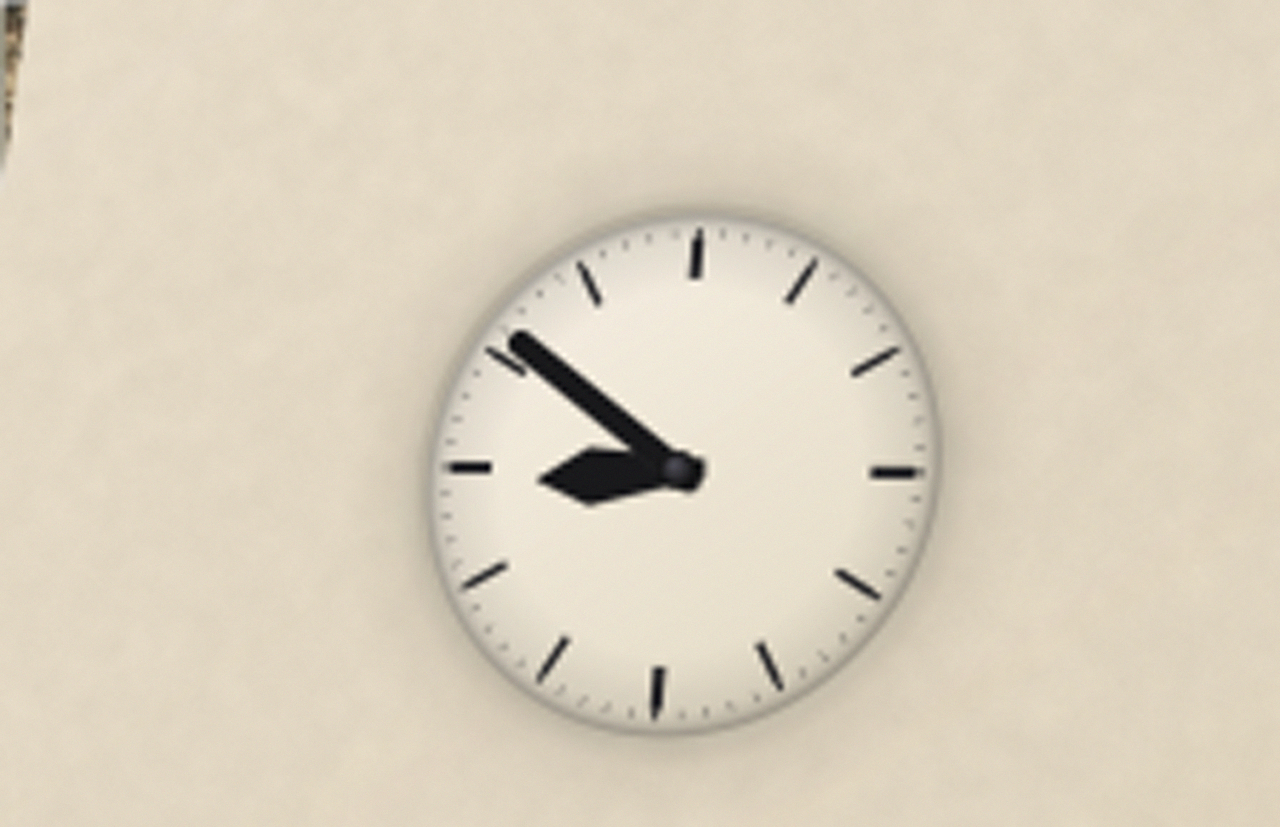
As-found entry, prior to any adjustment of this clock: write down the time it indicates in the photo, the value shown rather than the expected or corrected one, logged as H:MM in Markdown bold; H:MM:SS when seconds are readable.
**8:51**
